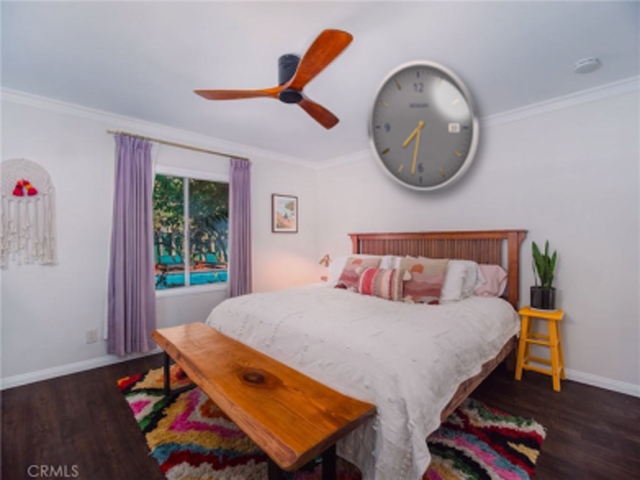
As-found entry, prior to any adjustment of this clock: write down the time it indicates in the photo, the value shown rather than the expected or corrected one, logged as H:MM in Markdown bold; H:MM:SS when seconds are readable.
**7:32**
